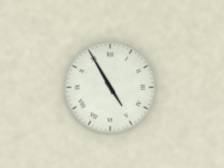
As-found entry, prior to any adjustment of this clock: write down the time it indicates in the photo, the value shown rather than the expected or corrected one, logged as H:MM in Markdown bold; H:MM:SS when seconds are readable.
**4:55**
